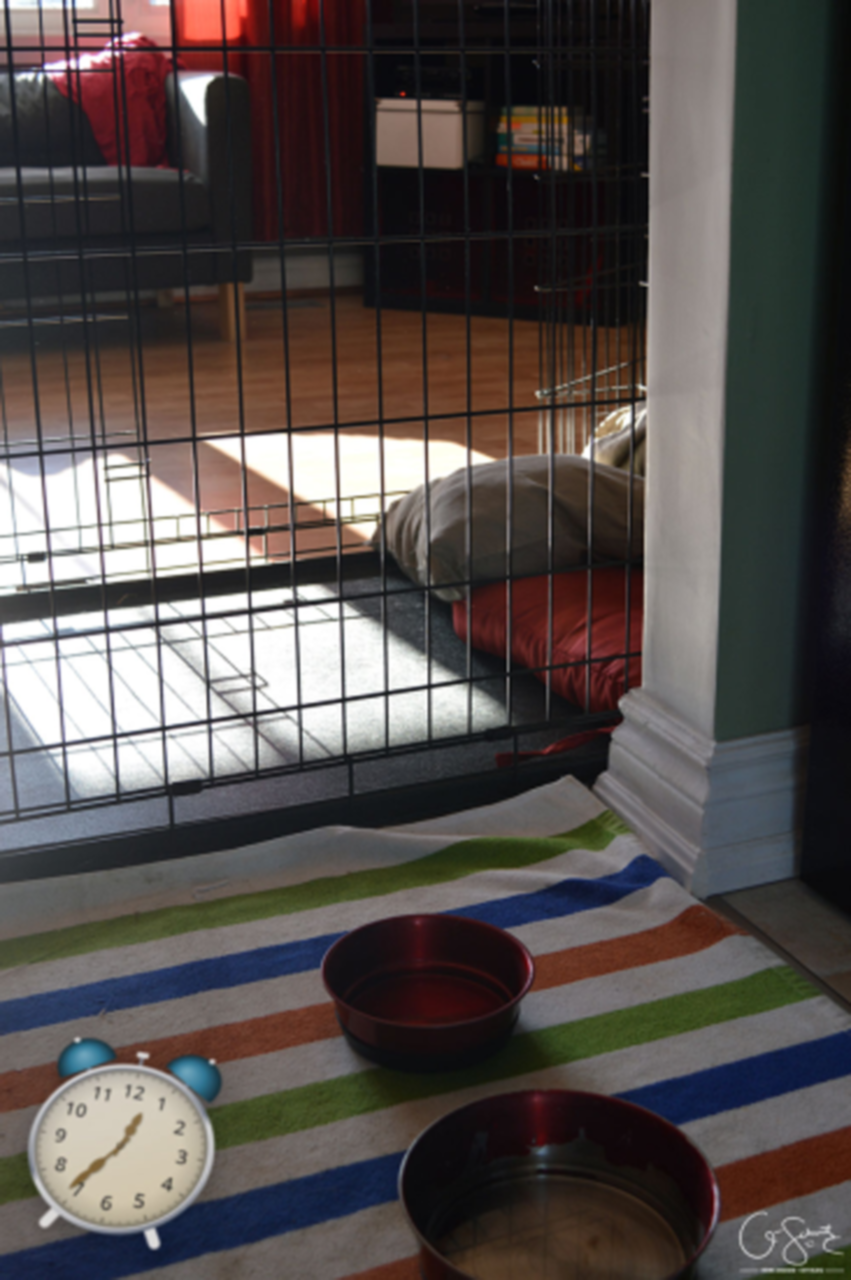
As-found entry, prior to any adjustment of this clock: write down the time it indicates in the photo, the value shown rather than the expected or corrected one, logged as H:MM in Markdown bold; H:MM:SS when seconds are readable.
**12:36**
